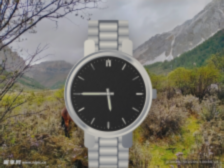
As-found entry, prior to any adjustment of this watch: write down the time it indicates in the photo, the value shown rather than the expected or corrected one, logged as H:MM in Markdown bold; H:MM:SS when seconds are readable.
**5:45**
